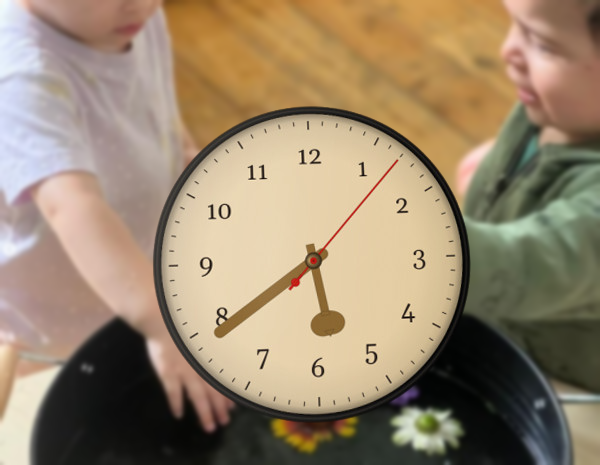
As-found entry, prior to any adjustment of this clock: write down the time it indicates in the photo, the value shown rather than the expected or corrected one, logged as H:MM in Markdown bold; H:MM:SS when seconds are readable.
**5:39:07**
